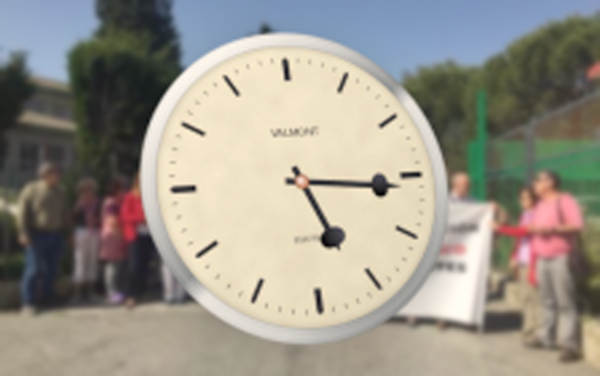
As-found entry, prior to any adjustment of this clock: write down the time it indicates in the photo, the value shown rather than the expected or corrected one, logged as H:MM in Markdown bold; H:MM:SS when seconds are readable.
**5:16**
